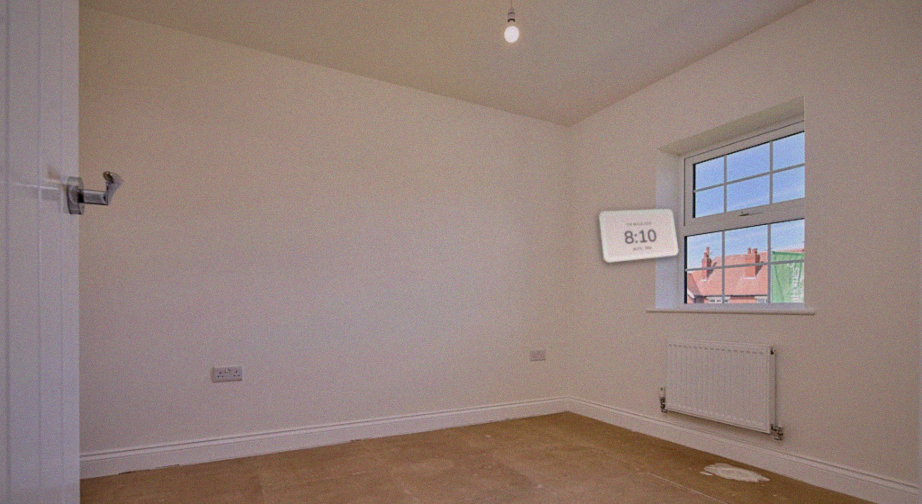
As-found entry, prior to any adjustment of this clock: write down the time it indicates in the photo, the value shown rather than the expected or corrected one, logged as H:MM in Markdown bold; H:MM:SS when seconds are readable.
**8:10**
